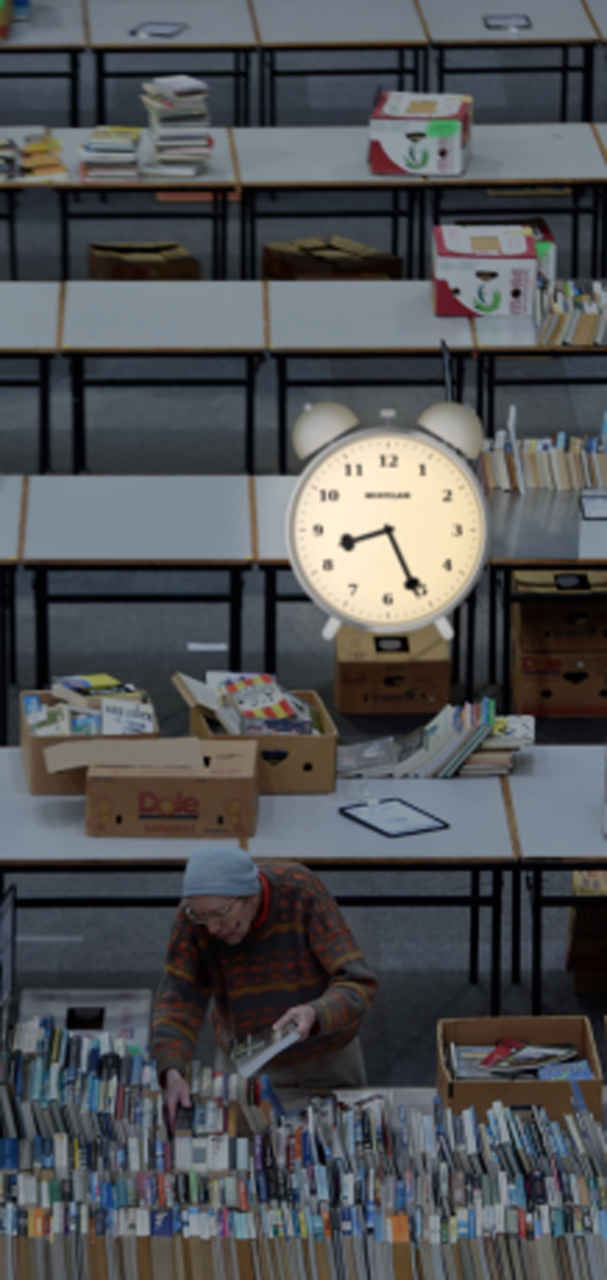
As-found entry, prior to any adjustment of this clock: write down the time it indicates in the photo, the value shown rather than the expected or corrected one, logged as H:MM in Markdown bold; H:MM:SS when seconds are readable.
**8:26**
